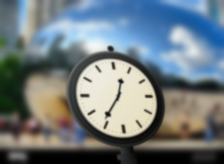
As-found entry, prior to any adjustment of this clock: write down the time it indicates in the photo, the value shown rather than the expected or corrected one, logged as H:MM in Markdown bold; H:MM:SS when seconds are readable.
**12:36**
